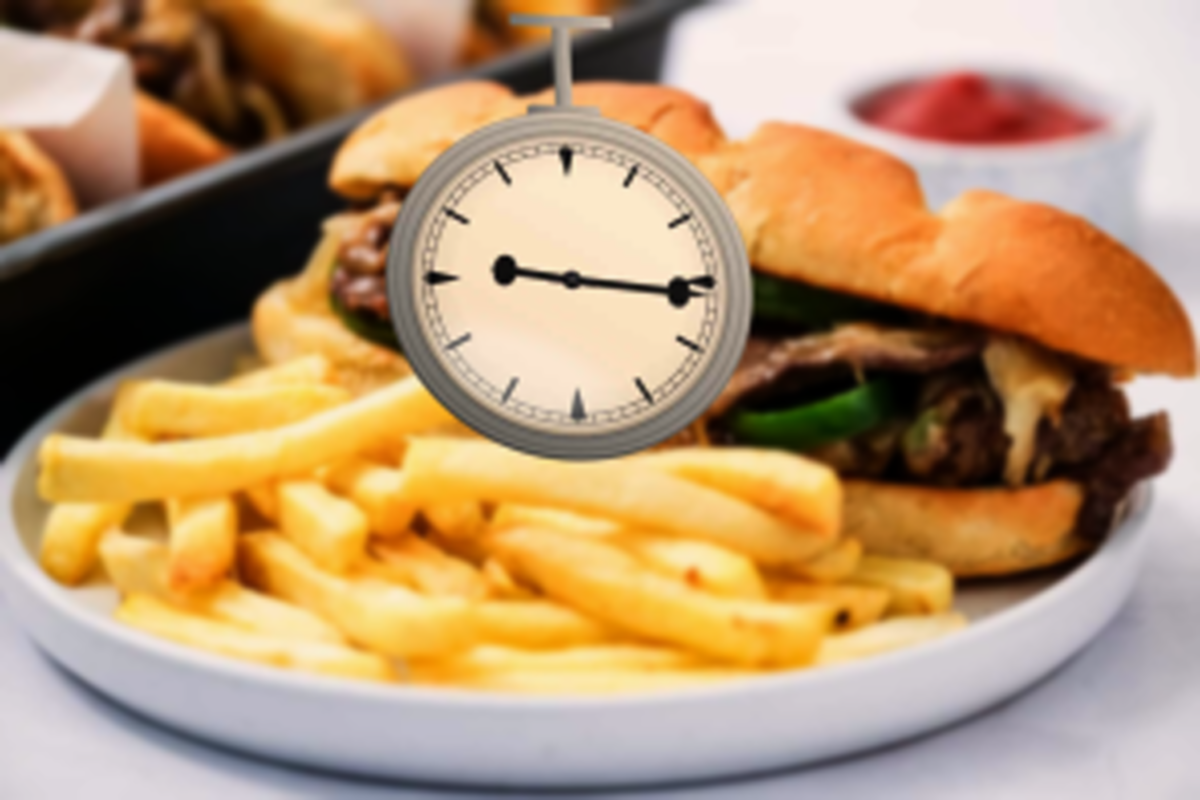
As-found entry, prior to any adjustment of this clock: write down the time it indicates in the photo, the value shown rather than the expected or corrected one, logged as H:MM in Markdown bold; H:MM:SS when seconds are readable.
**9:16**
